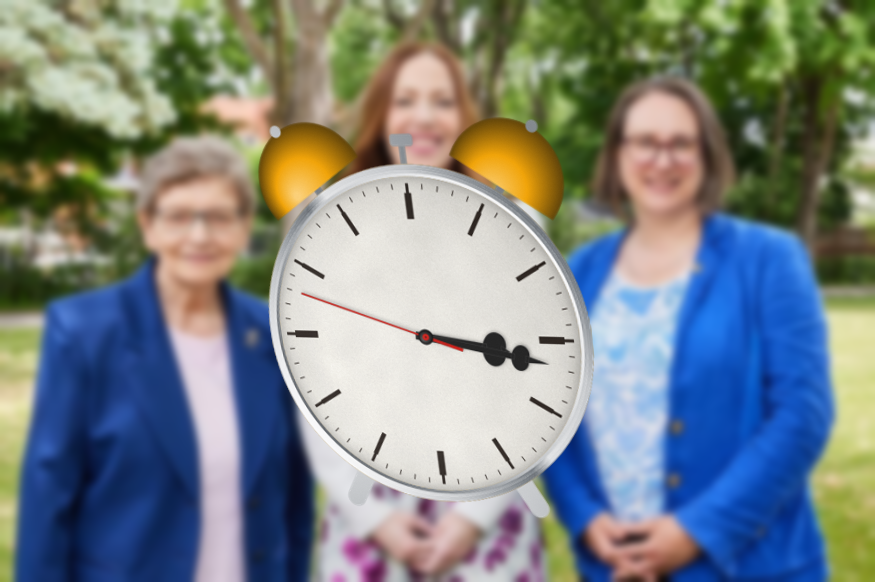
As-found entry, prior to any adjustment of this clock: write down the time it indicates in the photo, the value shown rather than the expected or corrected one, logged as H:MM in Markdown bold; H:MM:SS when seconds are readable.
**3:16:48**
